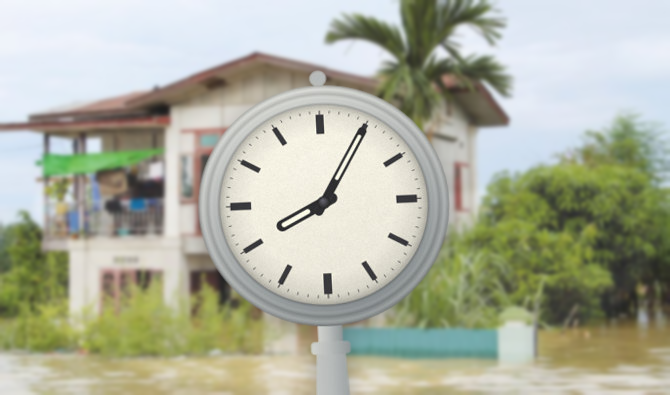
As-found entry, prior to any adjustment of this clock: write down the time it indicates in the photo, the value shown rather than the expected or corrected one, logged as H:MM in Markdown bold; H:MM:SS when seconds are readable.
**8:05**
